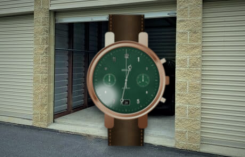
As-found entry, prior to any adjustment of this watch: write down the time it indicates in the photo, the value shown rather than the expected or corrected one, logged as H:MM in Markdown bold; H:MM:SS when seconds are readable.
**12:32**
